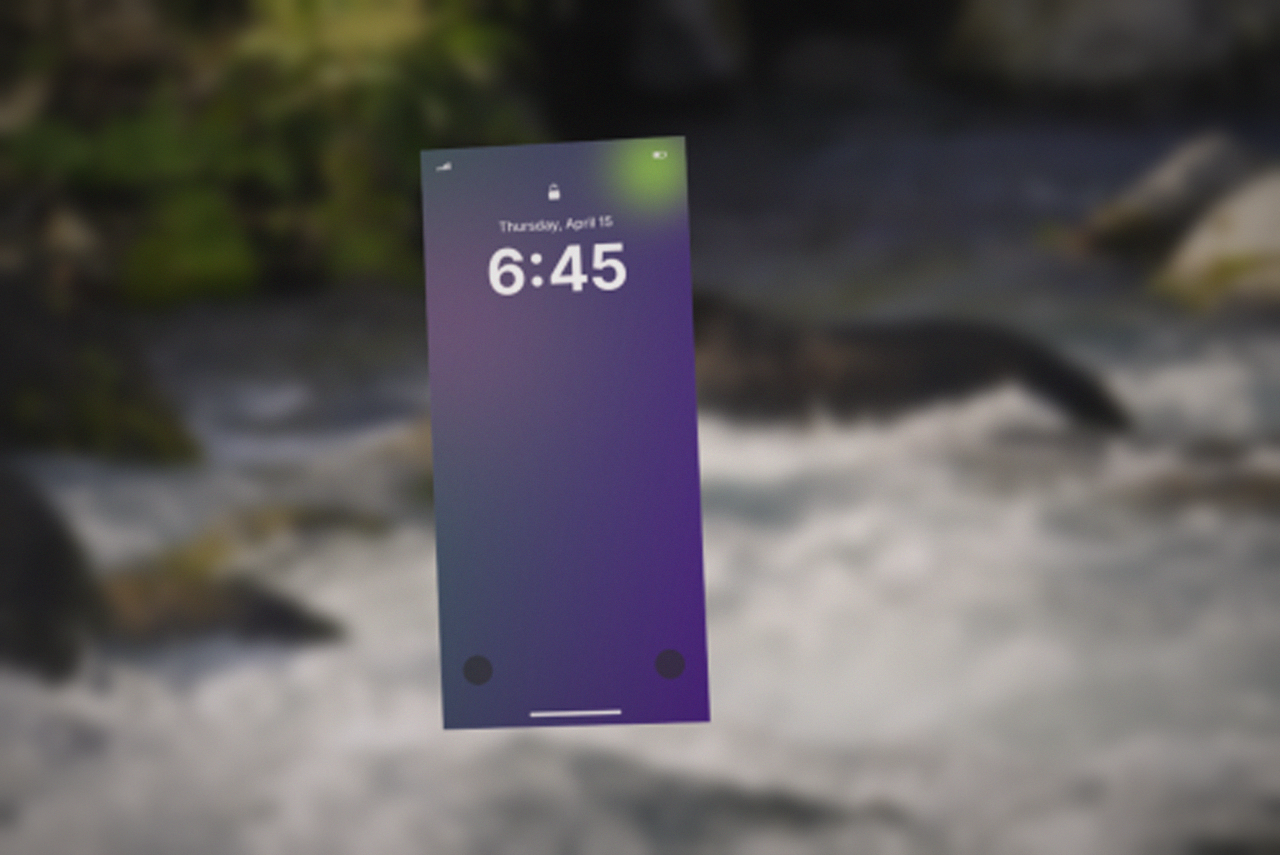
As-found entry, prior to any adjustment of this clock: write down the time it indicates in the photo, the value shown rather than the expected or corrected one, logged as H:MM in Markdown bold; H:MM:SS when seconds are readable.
**6:45**
